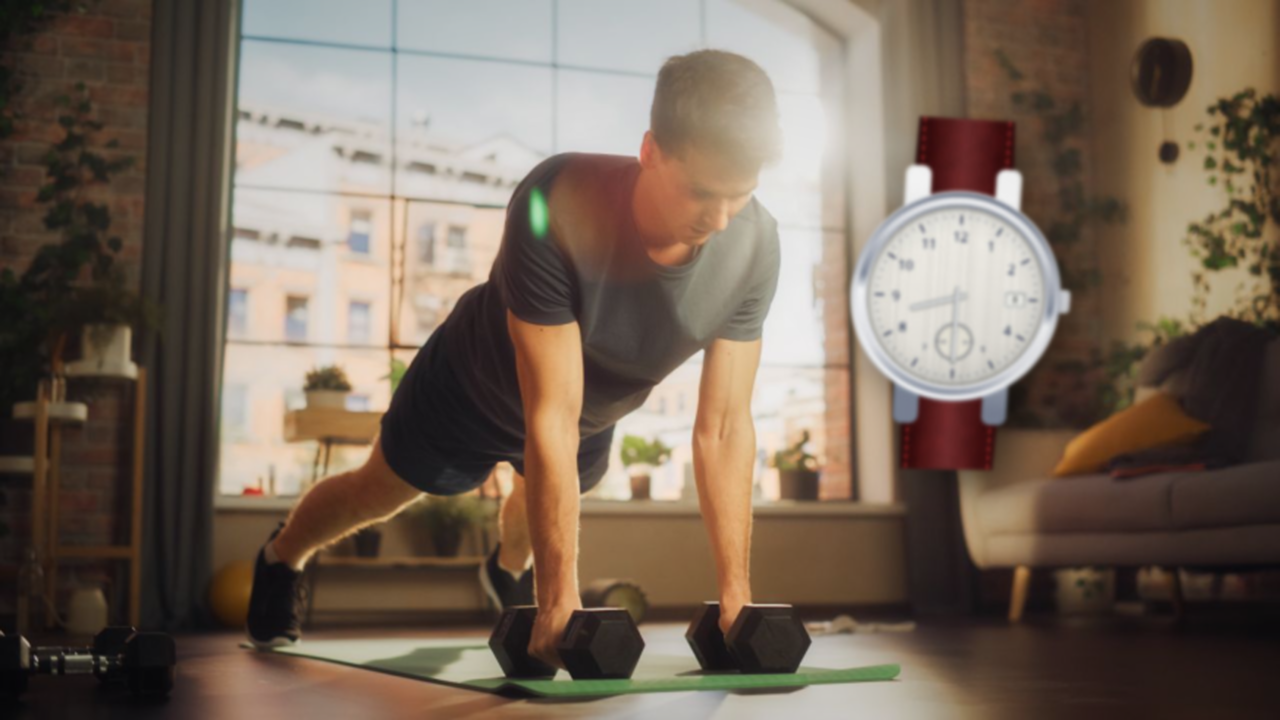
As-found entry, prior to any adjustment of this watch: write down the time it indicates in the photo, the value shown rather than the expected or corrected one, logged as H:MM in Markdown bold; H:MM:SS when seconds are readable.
**8:30**
